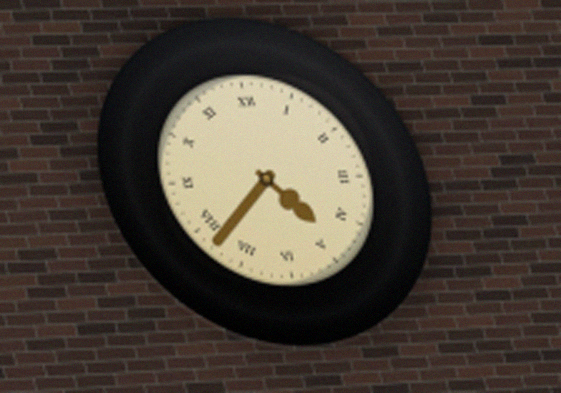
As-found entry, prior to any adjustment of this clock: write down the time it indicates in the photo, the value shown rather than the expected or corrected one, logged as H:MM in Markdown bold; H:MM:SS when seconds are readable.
**4:38**
